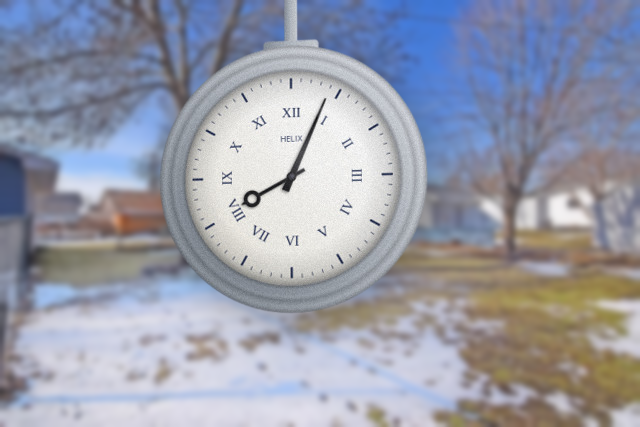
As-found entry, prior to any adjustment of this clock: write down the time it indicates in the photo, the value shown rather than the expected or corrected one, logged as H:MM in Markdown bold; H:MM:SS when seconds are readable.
**8:04**
